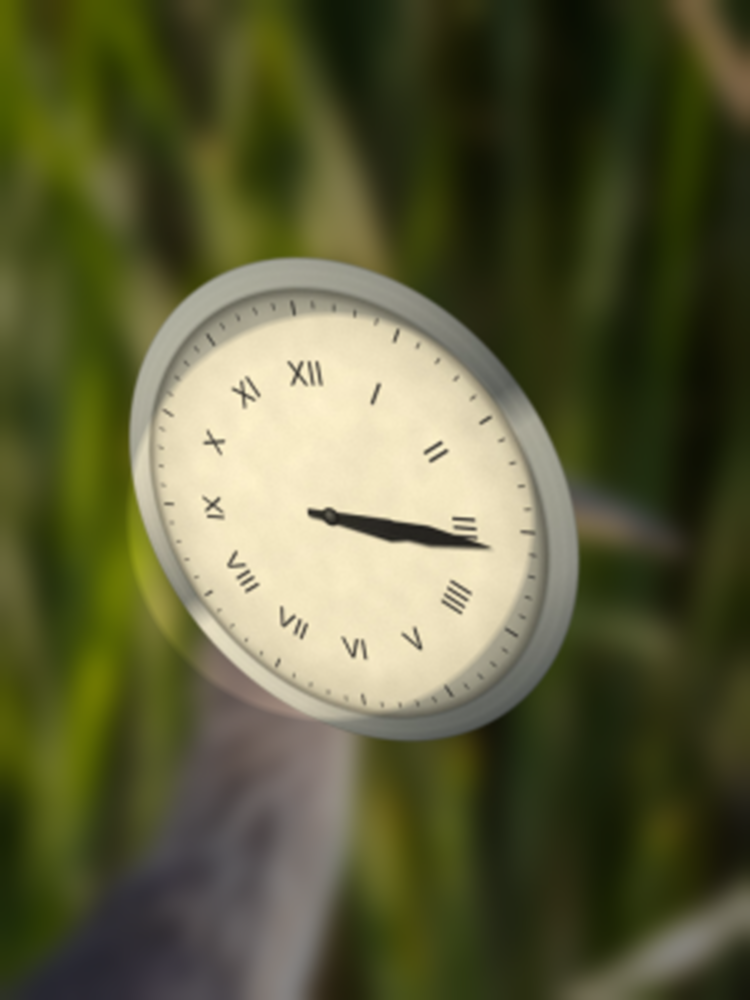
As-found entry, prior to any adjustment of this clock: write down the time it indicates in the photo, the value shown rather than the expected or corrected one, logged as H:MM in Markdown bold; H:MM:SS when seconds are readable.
**3:16**
